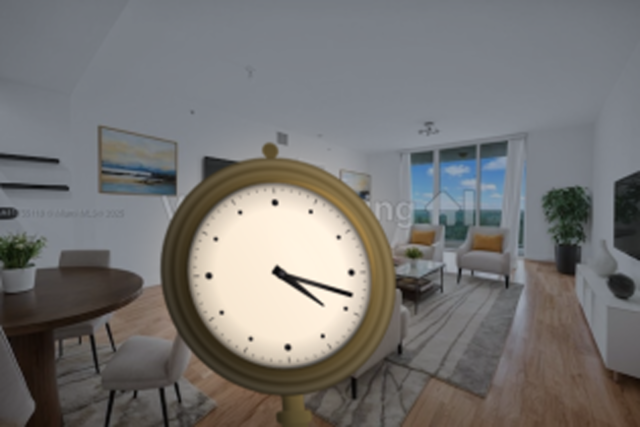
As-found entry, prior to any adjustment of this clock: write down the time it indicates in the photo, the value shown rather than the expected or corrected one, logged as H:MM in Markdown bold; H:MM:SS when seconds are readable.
**4:18**
